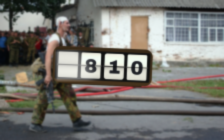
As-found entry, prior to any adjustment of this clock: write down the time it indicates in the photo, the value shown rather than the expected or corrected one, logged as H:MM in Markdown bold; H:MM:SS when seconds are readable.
**8:10**
